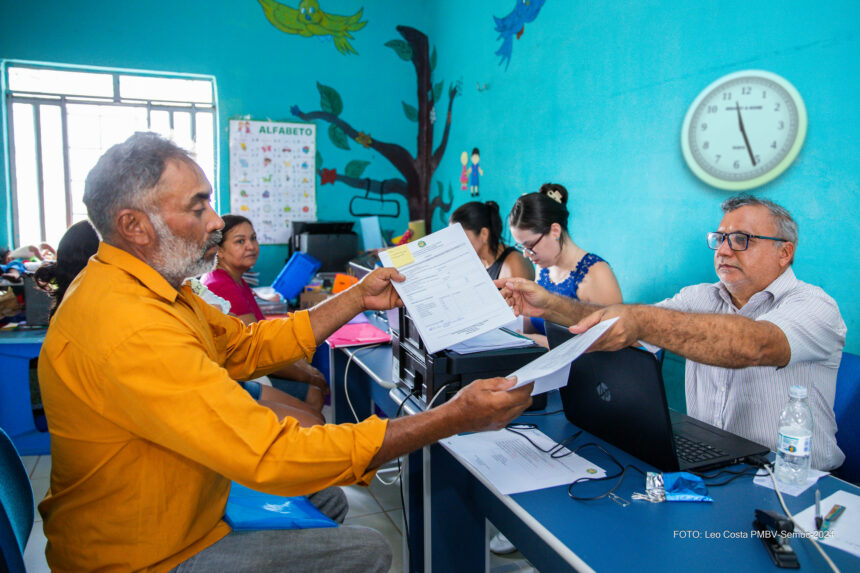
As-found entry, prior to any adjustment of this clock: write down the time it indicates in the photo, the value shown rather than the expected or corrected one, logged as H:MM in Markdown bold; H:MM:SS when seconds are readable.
**11:26**
